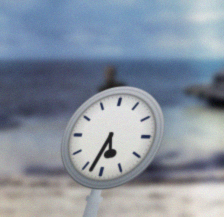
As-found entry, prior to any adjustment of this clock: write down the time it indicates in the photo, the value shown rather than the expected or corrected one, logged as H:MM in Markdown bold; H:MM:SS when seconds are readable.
**5:33**
